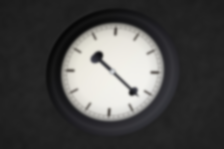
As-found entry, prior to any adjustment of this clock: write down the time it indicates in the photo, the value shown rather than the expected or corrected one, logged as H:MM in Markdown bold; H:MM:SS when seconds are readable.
**10:22**
